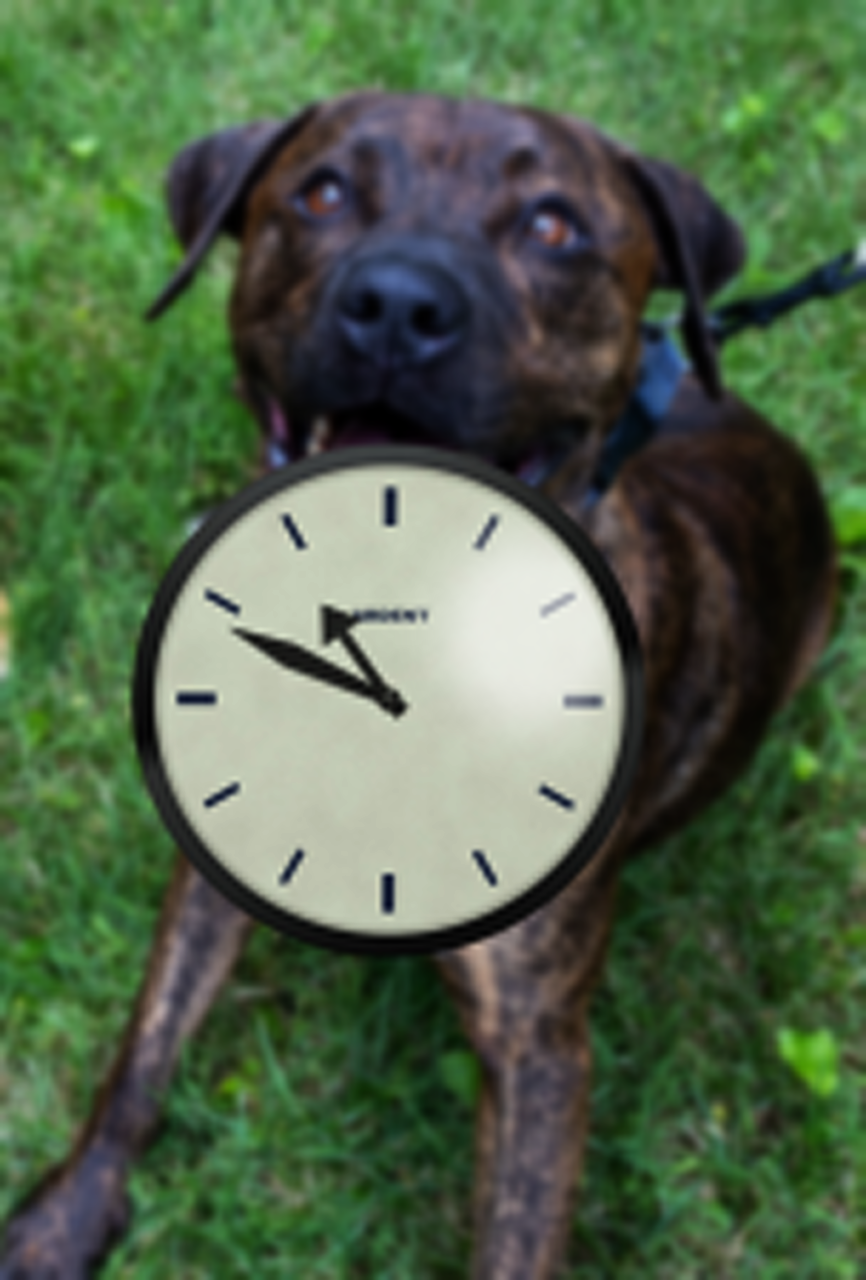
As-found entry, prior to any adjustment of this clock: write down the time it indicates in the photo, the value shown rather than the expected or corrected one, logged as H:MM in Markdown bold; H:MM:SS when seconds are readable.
**10:49**
